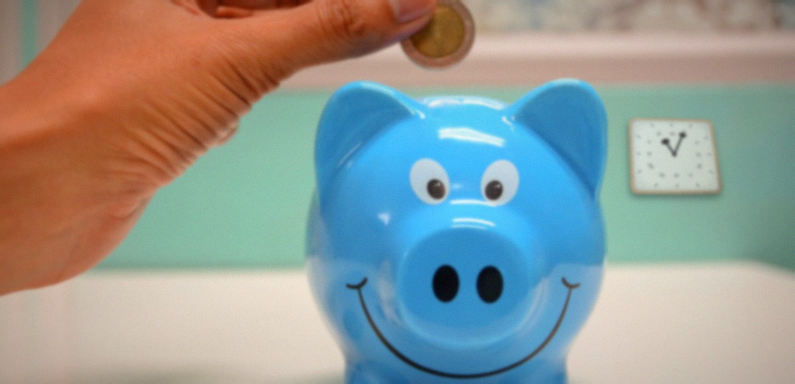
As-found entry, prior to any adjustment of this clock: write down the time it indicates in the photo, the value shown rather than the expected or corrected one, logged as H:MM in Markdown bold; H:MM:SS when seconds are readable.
**11:04**
